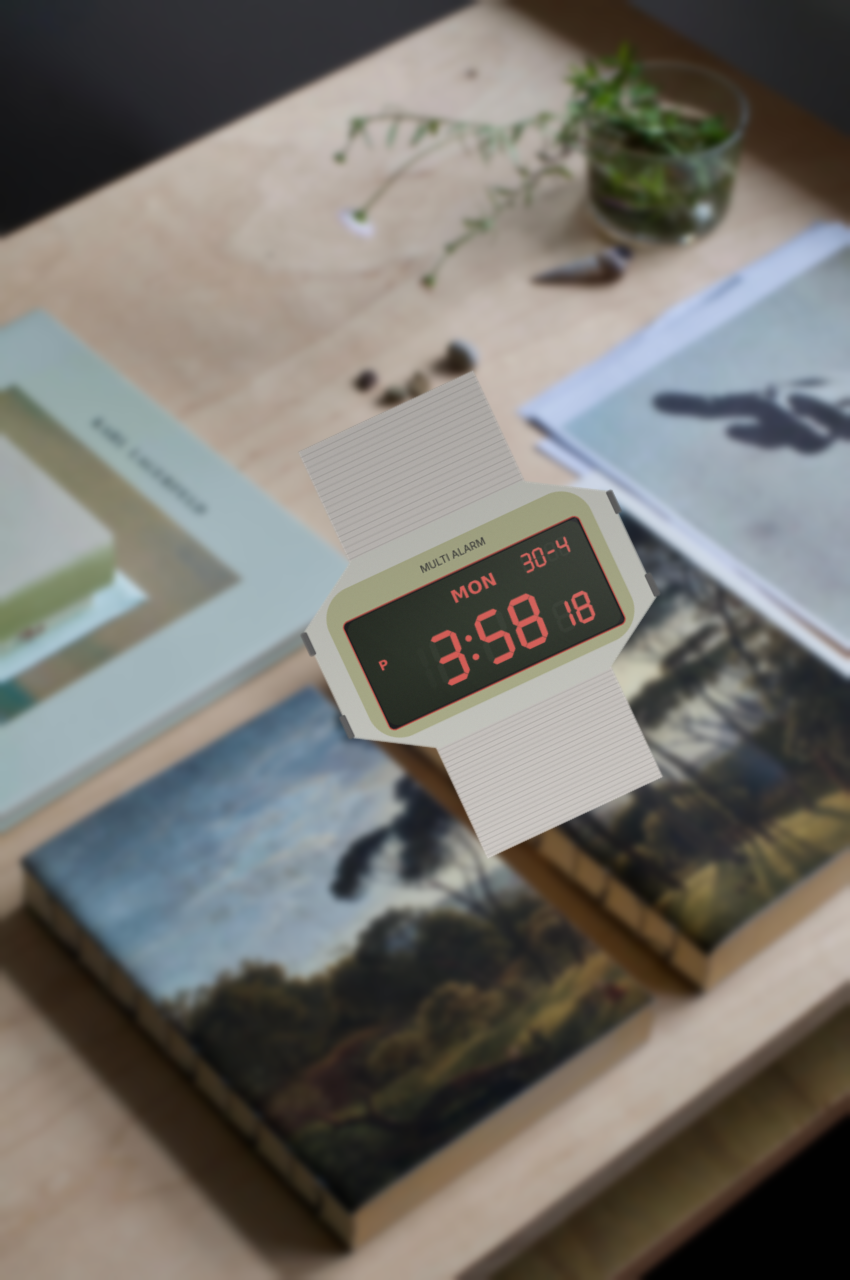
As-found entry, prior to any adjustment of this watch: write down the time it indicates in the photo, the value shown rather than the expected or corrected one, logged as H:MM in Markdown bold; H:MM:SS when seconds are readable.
**3:58:18**
